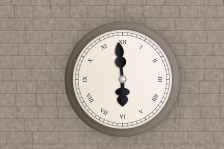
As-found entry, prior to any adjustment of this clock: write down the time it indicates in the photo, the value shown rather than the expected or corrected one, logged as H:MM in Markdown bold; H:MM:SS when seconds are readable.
**5:59**
